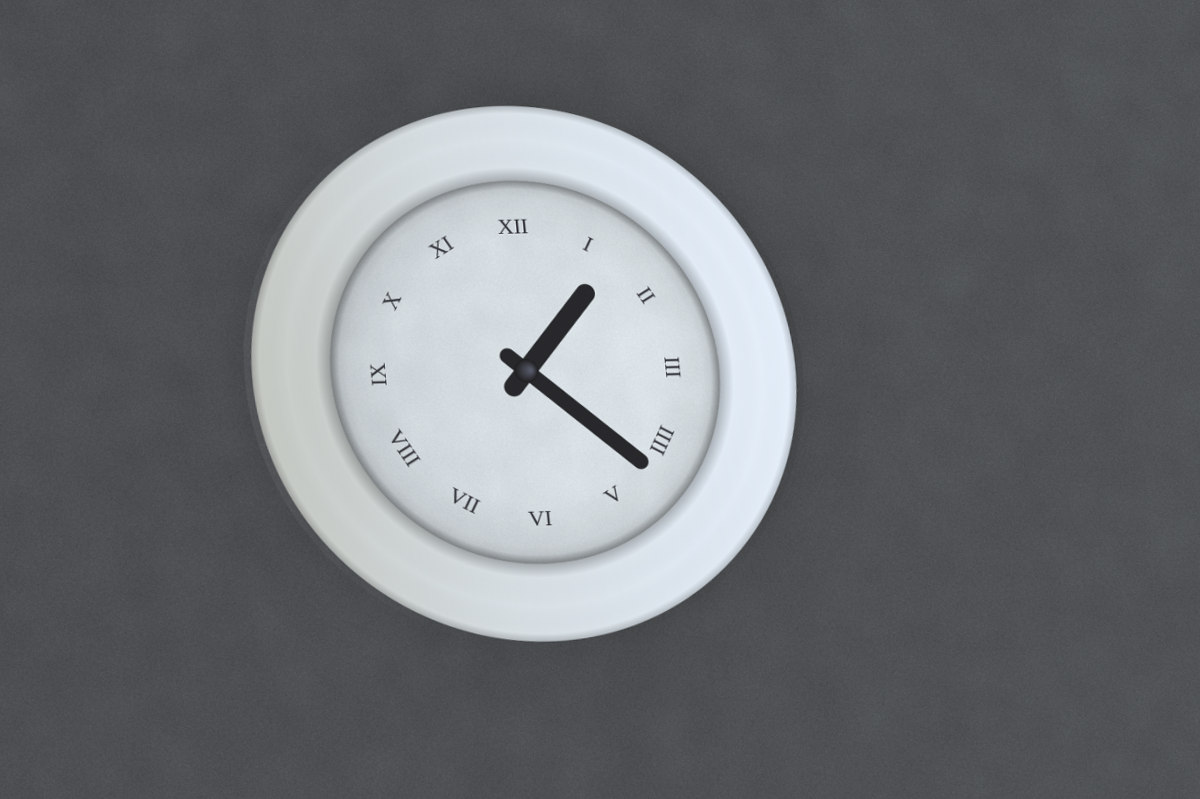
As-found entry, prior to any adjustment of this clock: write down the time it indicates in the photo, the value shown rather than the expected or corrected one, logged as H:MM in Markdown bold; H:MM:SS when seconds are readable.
**1:22**
